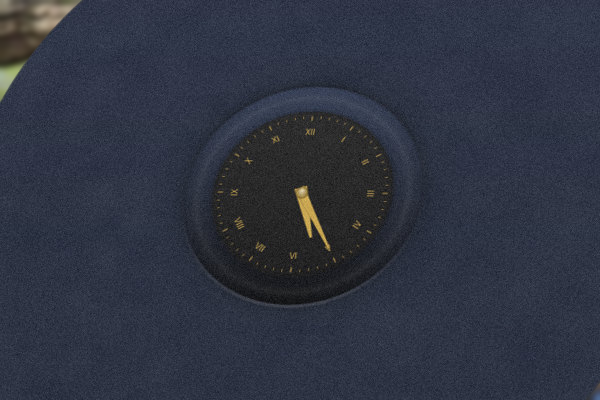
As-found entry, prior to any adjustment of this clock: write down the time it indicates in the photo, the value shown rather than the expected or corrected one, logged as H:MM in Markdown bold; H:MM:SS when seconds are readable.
**5:25**
